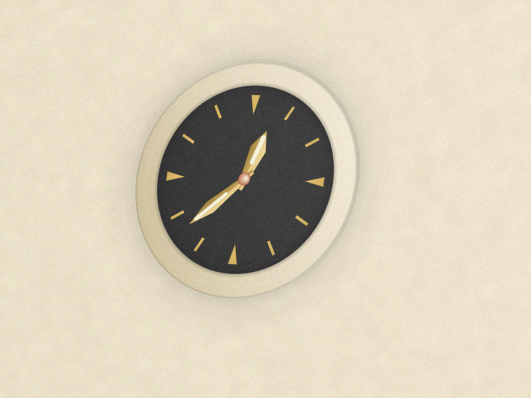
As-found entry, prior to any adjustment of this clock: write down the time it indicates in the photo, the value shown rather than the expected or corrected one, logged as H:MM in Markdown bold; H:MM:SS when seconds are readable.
**12:38**
